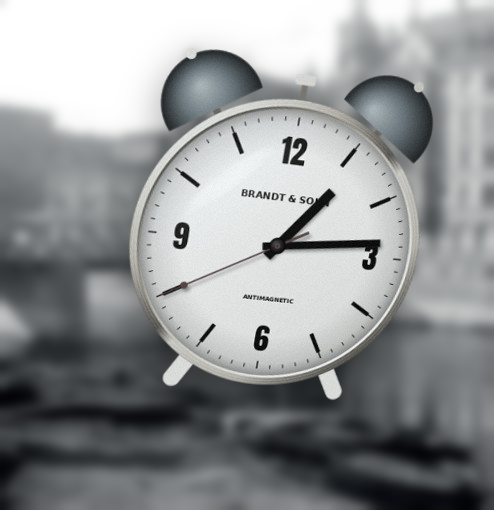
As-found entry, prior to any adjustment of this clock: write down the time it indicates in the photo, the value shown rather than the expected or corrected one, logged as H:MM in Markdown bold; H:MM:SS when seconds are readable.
**1:13:40**
